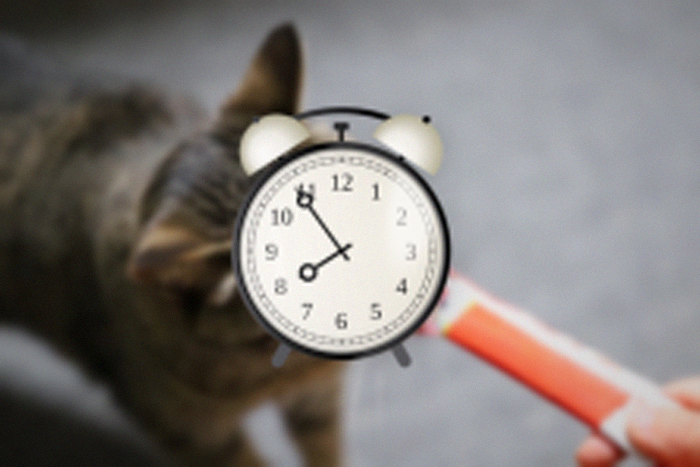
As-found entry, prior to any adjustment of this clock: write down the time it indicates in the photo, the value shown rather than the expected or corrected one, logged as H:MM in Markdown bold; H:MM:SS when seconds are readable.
**7:54**
